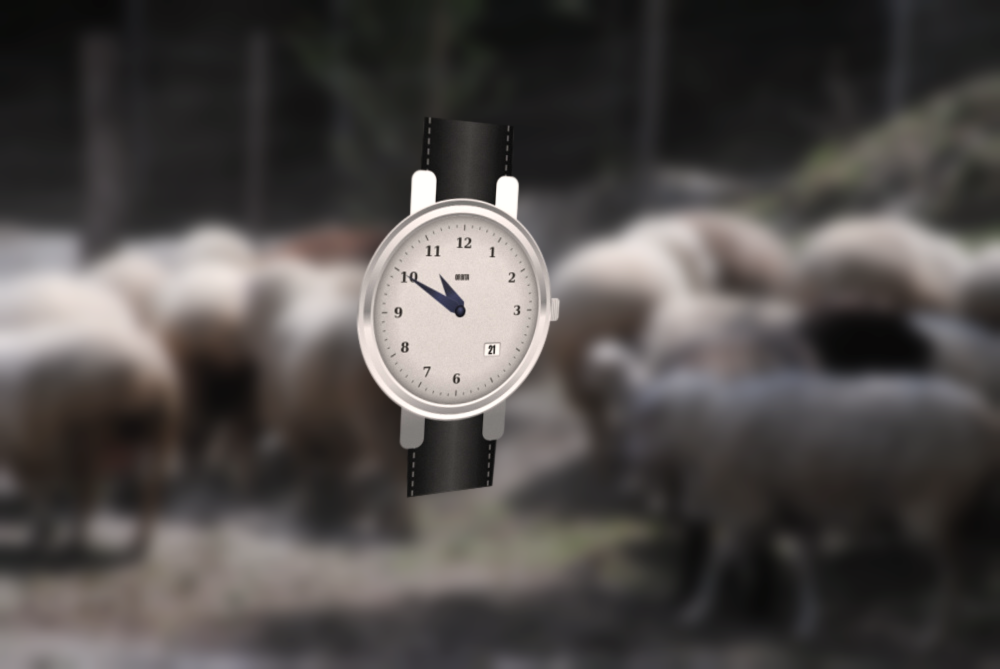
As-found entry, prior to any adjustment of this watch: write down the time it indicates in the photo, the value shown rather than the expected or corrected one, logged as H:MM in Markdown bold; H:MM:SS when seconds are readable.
**10:50**
